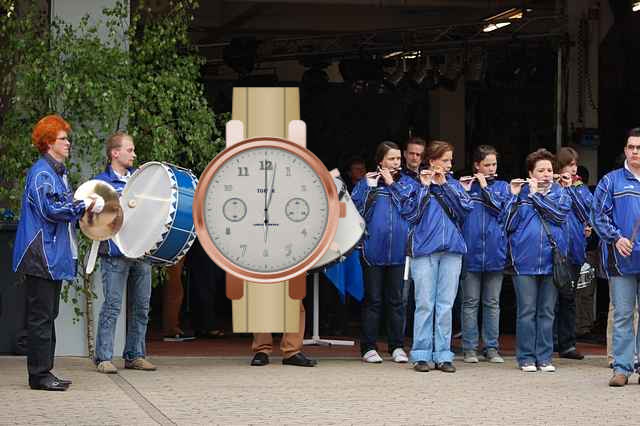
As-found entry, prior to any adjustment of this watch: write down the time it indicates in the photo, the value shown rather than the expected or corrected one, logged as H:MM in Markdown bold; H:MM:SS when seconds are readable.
**6:02**
